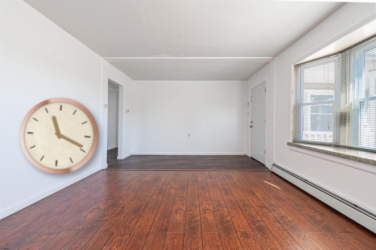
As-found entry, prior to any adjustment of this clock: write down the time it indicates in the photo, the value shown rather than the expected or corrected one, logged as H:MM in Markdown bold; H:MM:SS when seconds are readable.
**11:19**
